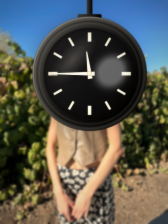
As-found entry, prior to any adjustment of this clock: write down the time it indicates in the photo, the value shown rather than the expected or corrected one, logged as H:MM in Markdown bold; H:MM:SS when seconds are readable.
**11:45**
